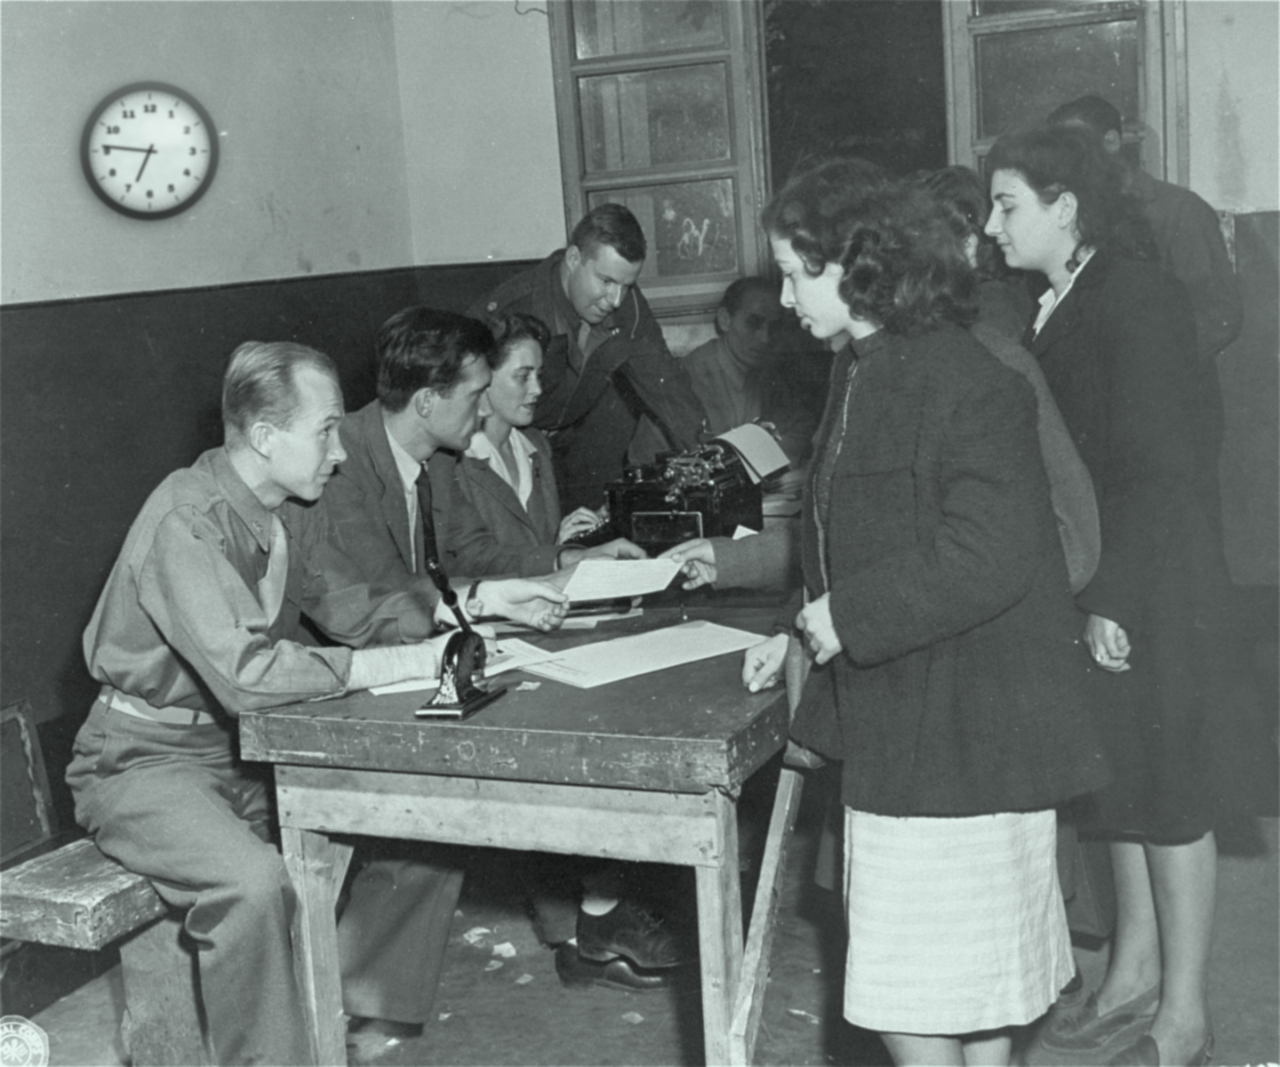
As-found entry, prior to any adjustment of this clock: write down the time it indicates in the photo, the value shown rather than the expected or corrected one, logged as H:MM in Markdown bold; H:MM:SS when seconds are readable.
**6:46**
